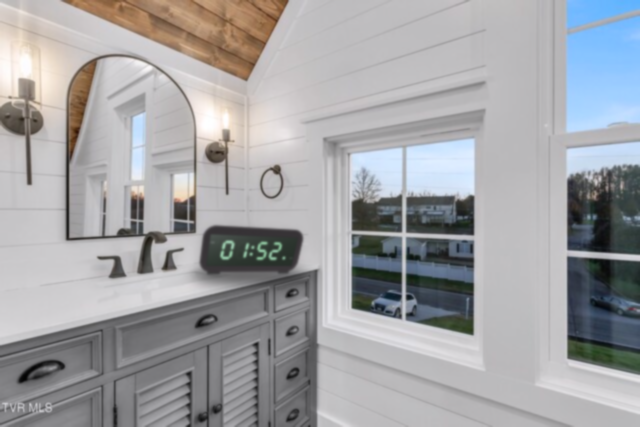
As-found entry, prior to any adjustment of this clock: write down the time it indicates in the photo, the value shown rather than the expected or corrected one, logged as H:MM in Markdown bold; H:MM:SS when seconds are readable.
**1:52**
